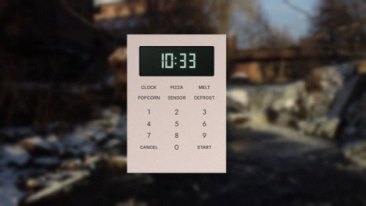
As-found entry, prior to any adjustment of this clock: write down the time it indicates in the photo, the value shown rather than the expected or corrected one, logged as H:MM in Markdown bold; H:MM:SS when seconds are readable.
**10:33**
